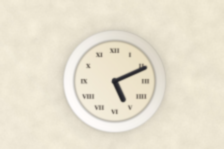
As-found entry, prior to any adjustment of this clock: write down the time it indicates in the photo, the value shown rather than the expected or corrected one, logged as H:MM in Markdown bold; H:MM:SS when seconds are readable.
**5:11**
